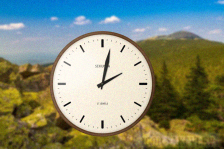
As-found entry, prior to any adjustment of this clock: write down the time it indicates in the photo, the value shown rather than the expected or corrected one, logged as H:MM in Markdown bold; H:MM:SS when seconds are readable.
**2:02**
